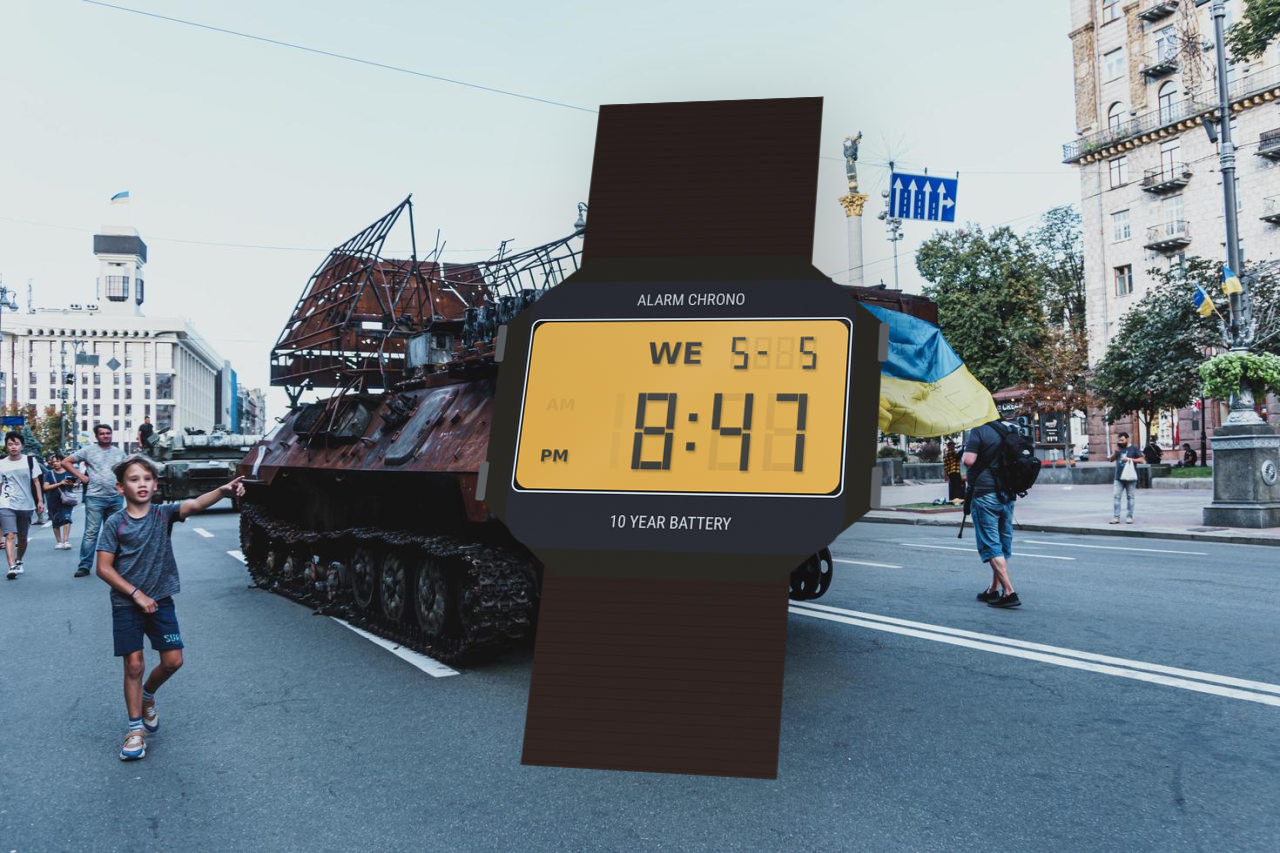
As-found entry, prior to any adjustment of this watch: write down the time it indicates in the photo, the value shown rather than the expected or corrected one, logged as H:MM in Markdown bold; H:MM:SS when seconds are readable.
**8:47**
